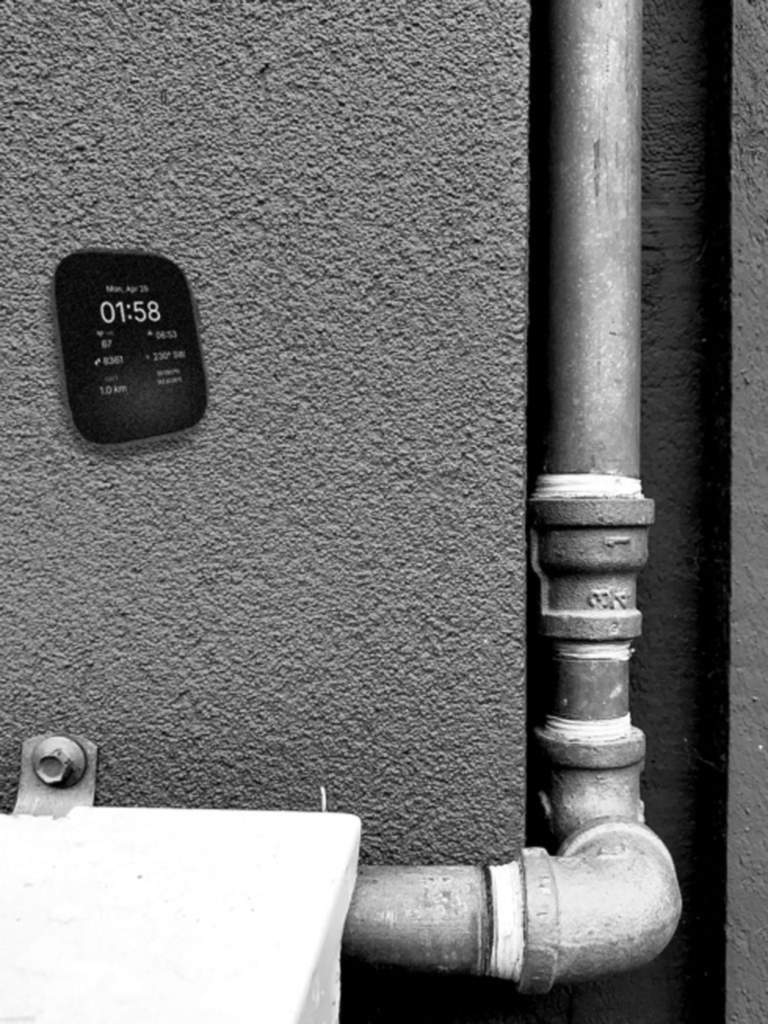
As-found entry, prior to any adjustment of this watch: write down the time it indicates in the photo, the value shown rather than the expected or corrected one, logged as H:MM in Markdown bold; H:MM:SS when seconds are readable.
**1:58**
